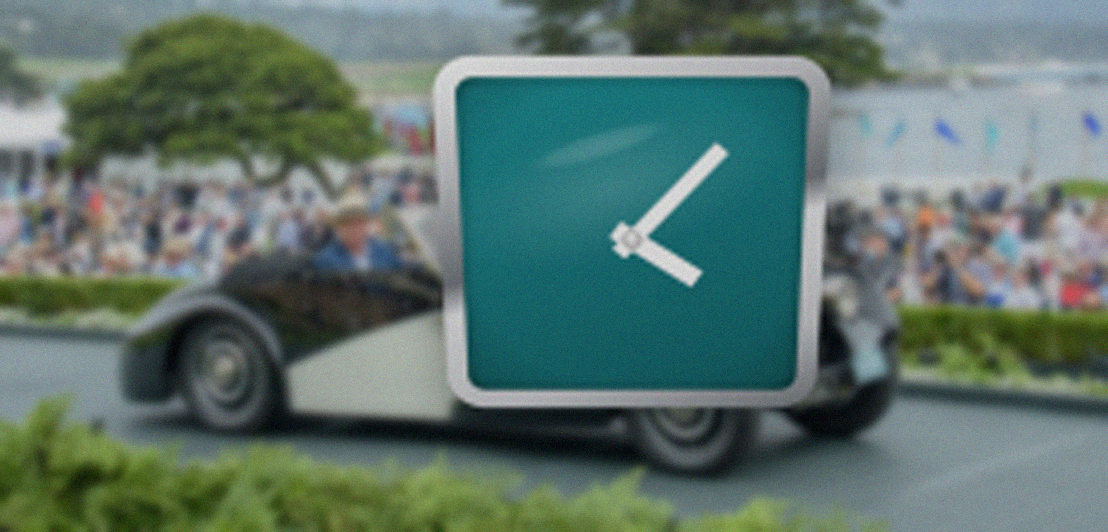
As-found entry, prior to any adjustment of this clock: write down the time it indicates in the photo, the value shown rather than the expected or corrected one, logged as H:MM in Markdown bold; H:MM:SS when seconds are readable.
**4:07**
